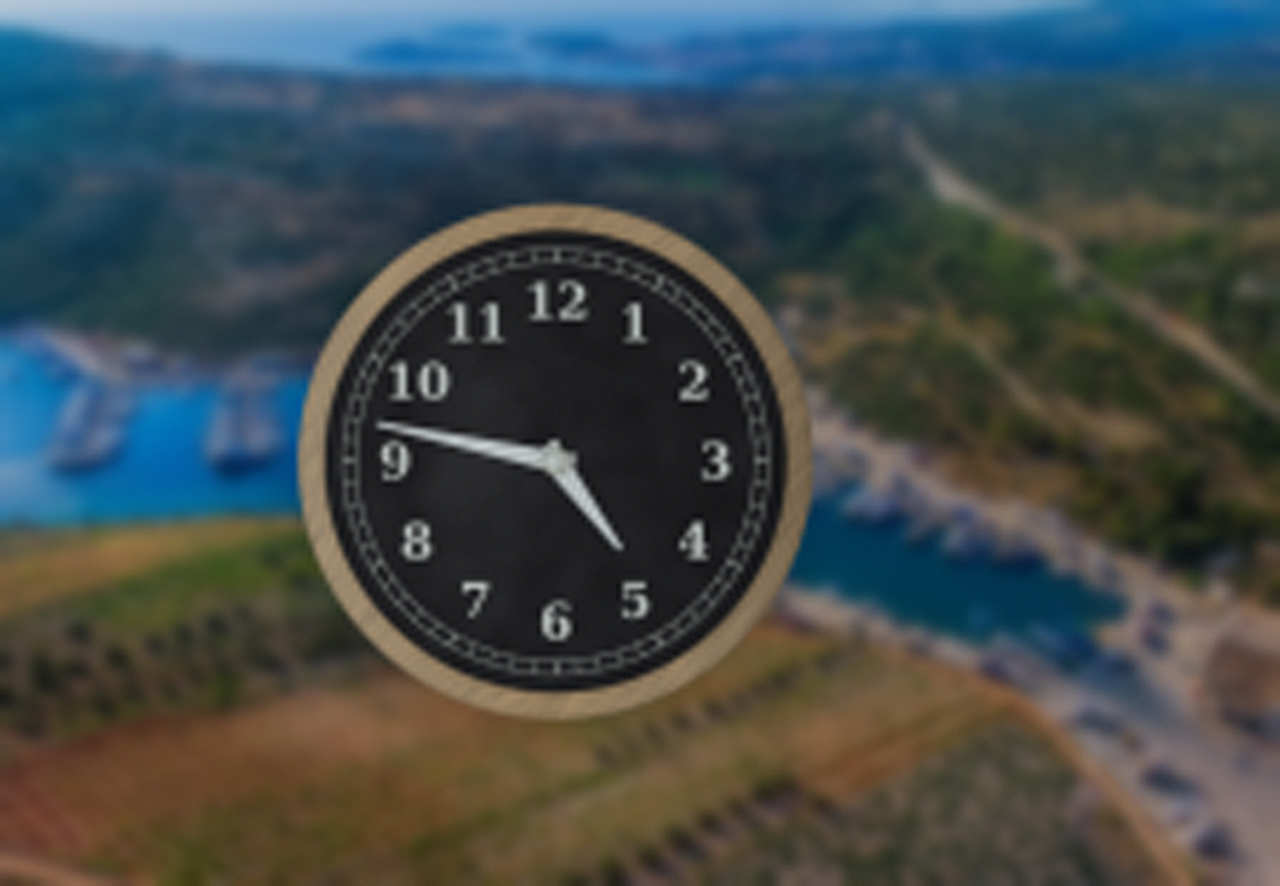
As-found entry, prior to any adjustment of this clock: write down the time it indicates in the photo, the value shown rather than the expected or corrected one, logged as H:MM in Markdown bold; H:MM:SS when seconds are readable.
**4:47**
